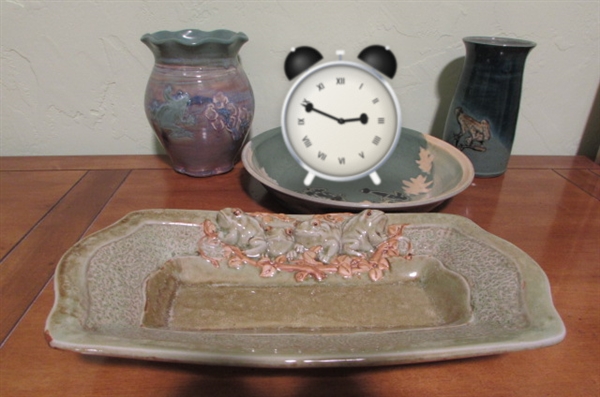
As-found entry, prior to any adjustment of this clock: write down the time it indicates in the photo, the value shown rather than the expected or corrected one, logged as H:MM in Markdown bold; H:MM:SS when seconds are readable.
**2:49**
